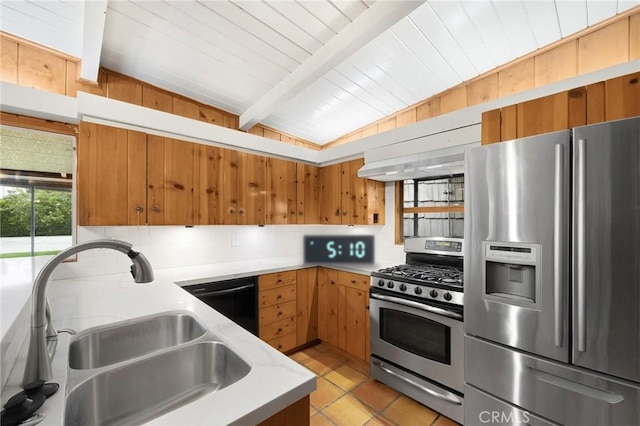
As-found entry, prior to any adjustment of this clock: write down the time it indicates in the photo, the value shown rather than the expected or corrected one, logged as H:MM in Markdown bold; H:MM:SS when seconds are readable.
**5:10**
